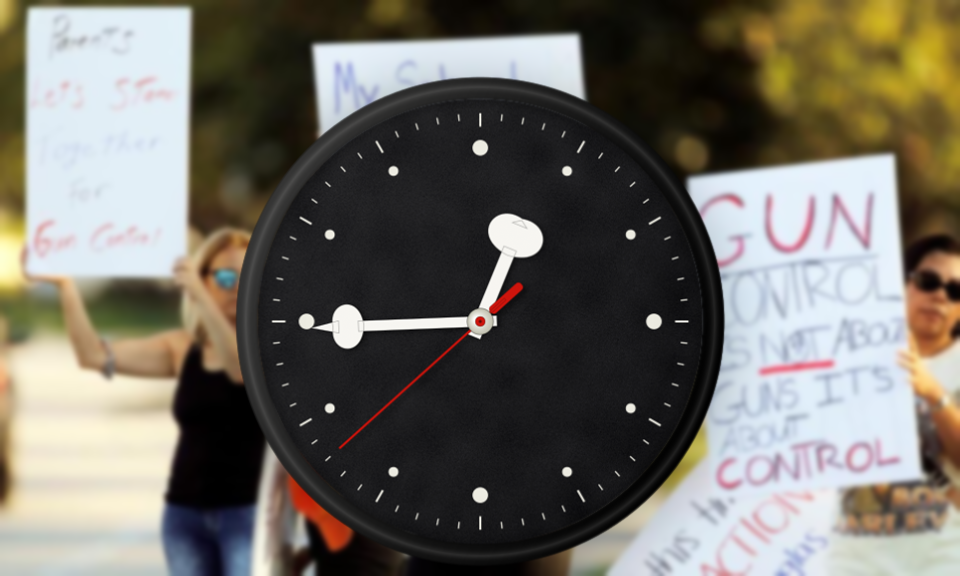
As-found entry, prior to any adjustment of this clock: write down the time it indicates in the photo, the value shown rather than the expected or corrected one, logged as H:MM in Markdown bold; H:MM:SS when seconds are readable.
**12:44:38**
